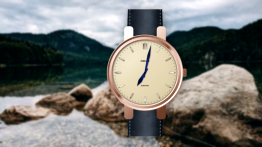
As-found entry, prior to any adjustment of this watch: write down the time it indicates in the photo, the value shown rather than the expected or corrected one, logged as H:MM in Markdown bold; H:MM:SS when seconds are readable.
**7:02**
